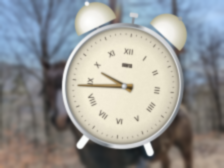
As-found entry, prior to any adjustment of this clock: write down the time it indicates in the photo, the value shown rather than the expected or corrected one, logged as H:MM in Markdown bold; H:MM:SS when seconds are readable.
**9:44**
